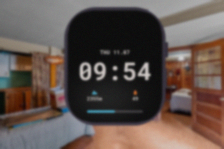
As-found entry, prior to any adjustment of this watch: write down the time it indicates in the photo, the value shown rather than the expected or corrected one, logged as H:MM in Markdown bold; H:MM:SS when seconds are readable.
**9:54**
